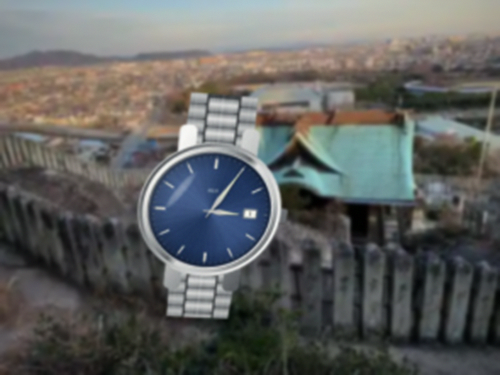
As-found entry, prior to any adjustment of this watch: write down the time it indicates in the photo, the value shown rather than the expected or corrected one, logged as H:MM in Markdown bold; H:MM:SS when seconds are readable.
**3:05**
